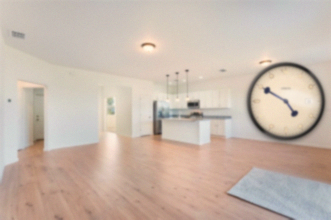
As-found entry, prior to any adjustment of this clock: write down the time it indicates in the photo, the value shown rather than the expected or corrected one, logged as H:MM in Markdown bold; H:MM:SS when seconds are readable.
**4:50**
